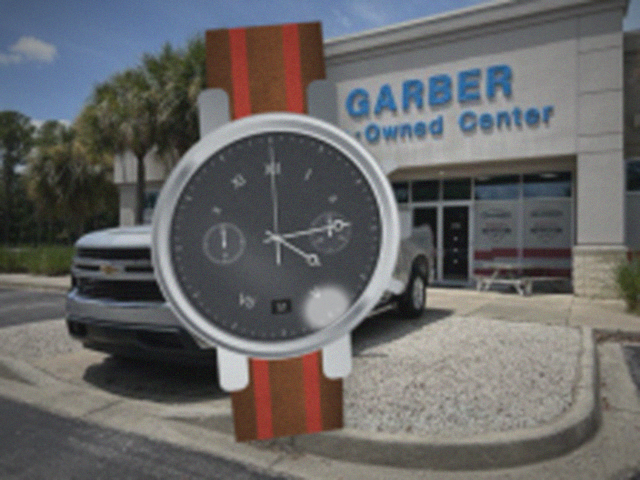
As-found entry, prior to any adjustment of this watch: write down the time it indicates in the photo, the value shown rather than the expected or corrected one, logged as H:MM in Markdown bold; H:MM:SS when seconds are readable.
**4:14**
